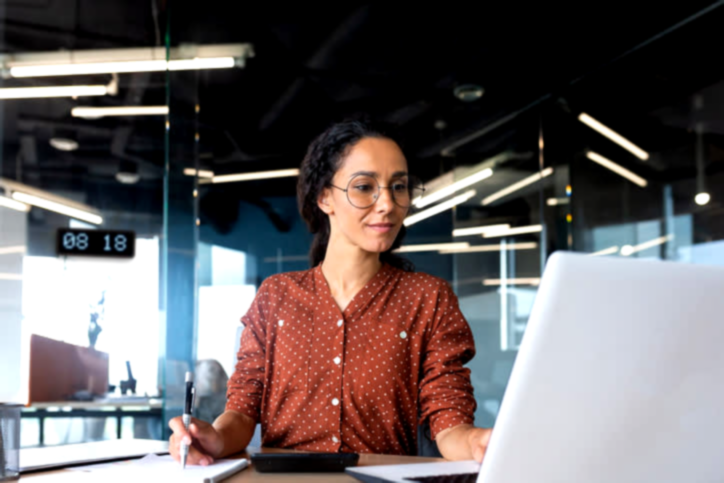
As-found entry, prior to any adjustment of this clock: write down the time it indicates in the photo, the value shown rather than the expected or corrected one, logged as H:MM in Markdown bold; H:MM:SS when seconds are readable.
**8:18**
